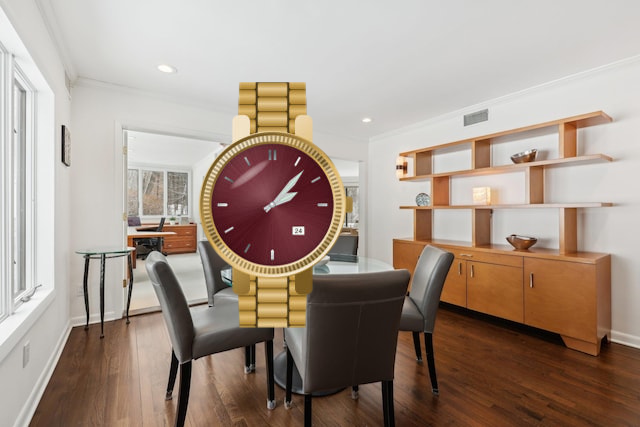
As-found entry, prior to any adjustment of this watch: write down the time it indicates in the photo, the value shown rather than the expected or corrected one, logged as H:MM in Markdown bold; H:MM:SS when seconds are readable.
**2:07**
